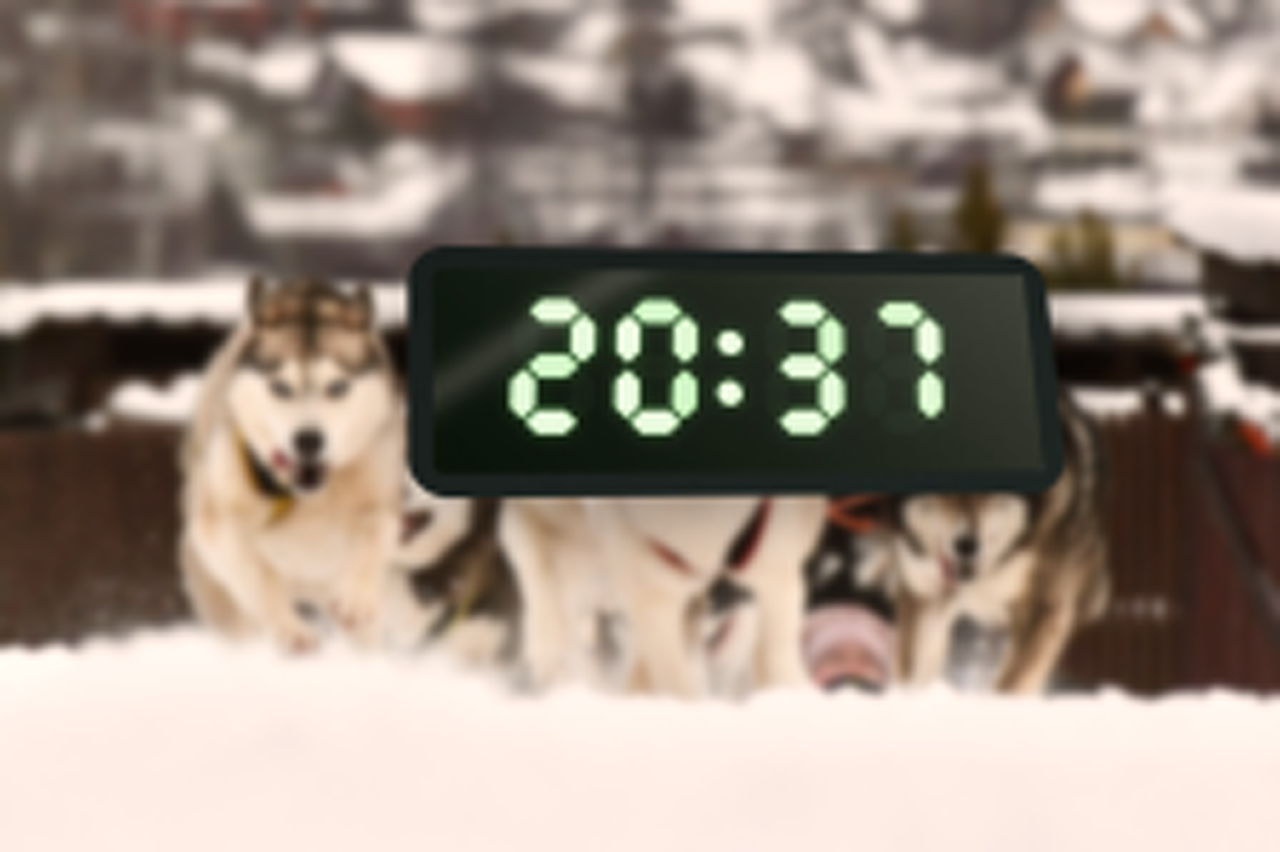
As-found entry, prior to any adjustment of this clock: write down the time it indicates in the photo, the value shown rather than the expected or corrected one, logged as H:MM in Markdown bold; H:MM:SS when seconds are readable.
**20:37**
